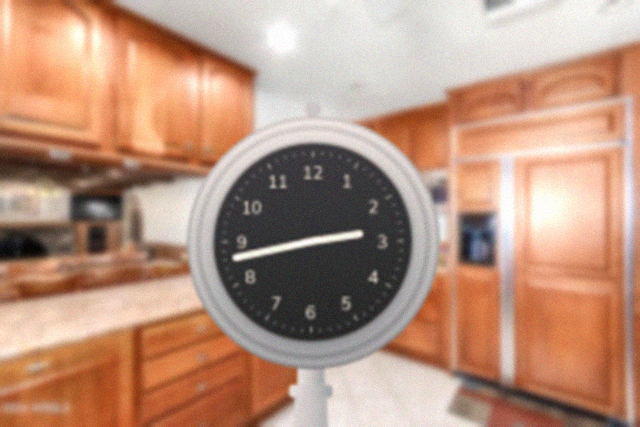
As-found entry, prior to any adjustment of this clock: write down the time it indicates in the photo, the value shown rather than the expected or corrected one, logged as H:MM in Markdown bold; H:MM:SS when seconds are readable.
**2:43**
